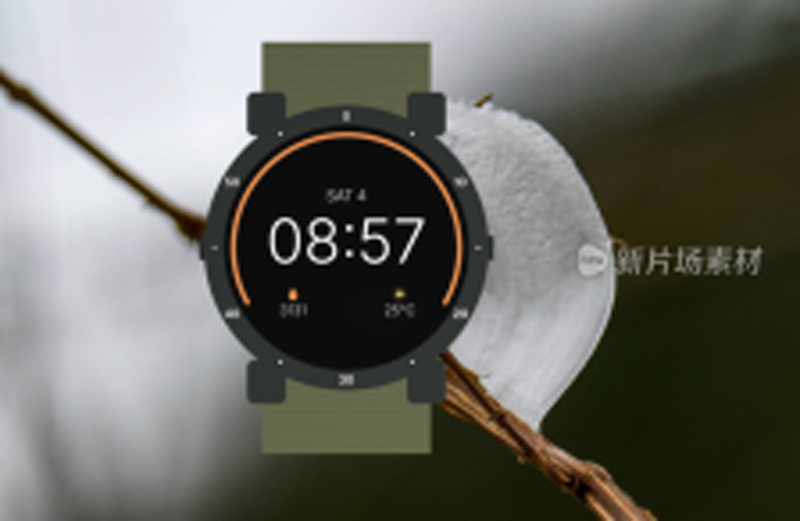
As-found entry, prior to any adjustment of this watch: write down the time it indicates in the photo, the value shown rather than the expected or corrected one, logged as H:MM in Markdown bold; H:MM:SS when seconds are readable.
**8:57**
